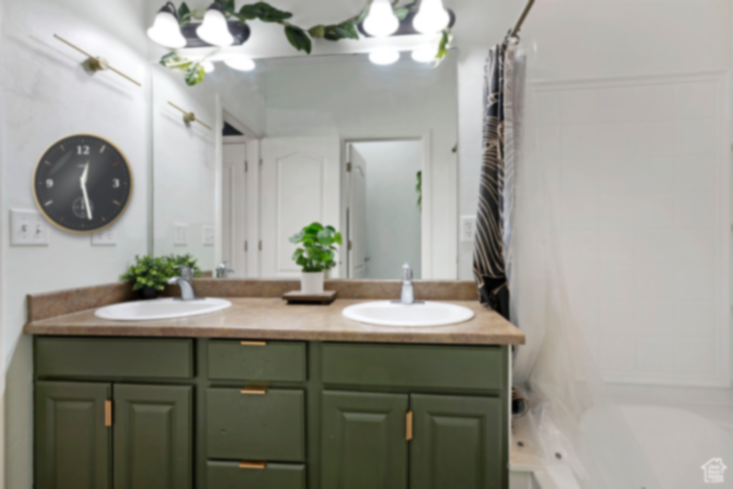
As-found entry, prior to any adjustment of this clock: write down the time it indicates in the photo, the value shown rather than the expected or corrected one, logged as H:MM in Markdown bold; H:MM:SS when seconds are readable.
**12:28**
